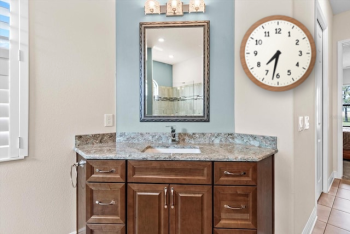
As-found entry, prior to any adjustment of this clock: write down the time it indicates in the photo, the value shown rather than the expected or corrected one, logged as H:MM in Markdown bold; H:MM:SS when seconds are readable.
**7:32**
